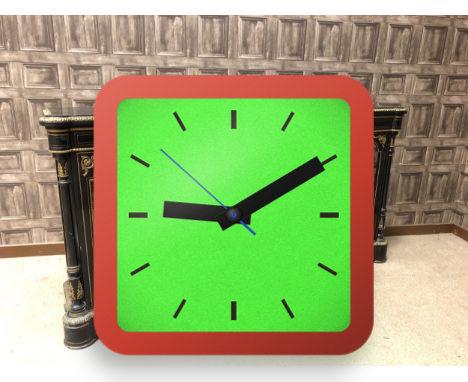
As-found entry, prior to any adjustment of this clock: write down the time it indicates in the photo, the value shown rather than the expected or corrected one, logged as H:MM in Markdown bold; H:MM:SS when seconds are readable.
**9:09:52**
